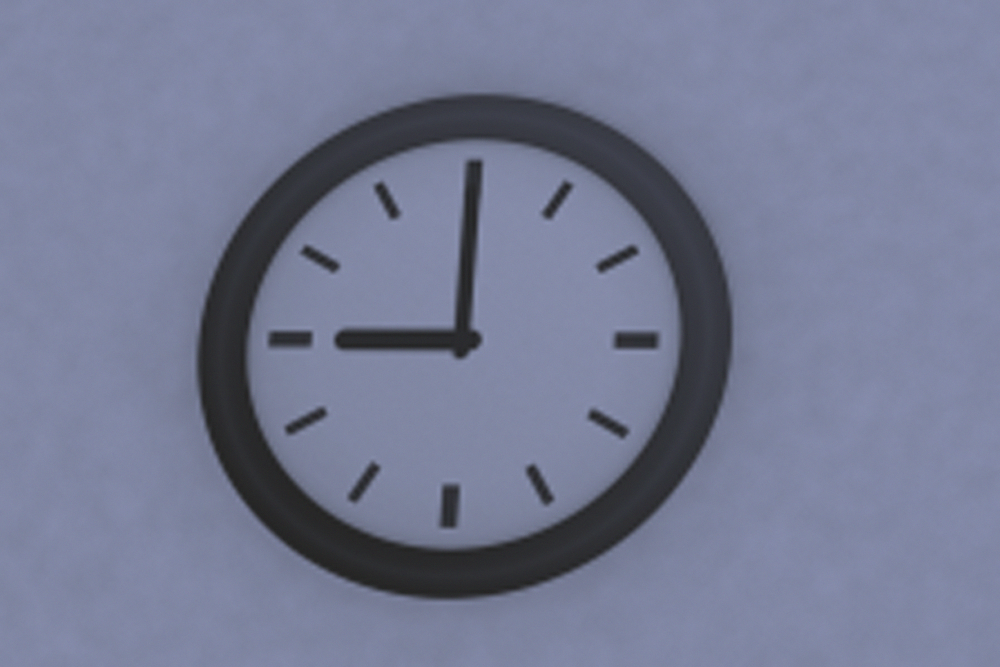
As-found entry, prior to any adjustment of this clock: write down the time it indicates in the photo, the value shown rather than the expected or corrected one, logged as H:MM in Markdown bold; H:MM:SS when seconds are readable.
**9:00**
